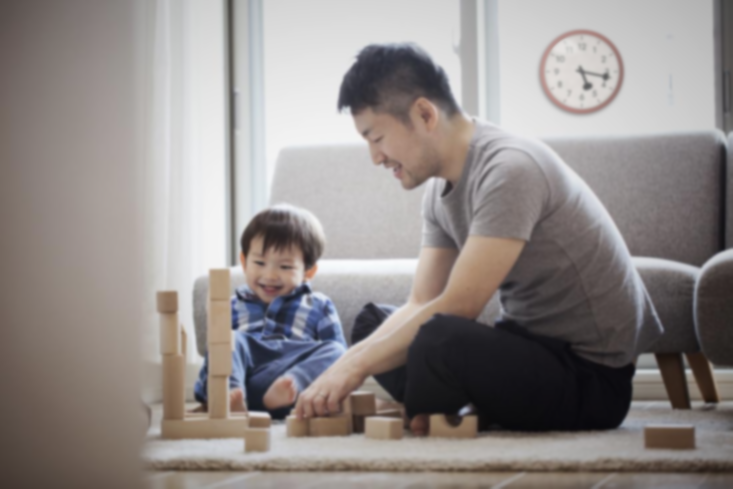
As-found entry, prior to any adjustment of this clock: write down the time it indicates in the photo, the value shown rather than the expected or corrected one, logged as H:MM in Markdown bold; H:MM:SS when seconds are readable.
**5:17**
